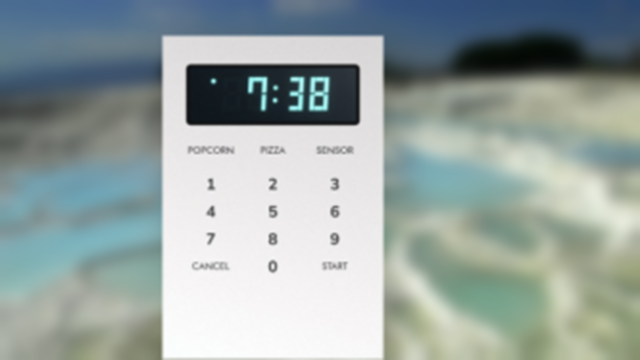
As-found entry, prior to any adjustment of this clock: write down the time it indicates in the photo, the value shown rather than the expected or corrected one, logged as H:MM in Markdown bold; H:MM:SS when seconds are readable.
**7:38**
